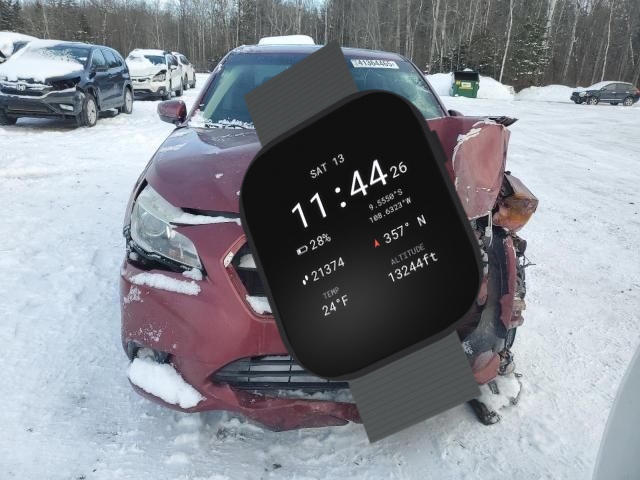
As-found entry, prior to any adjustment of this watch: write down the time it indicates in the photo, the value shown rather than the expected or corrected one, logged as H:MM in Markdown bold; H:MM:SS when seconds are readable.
**11:44:26**
